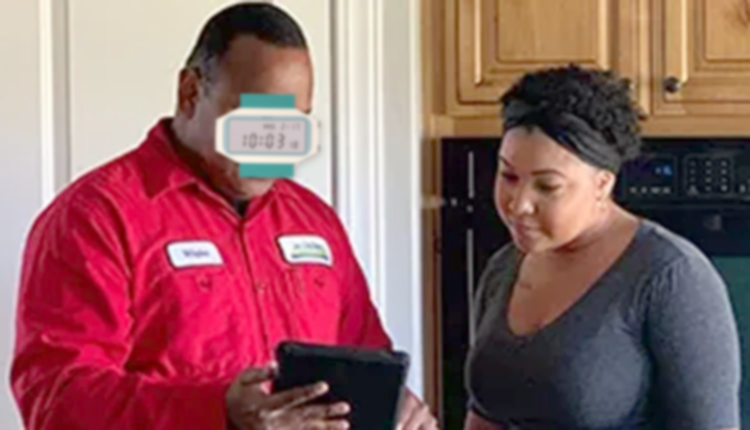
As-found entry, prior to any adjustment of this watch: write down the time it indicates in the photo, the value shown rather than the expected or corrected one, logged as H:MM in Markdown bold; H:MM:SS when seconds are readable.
**10:03**
